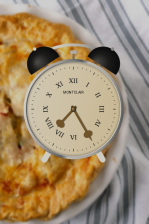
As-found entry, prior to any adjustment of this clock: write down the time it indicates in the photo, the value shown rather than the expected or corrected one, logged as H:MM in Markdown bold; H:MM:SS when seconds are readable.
**7:25**
